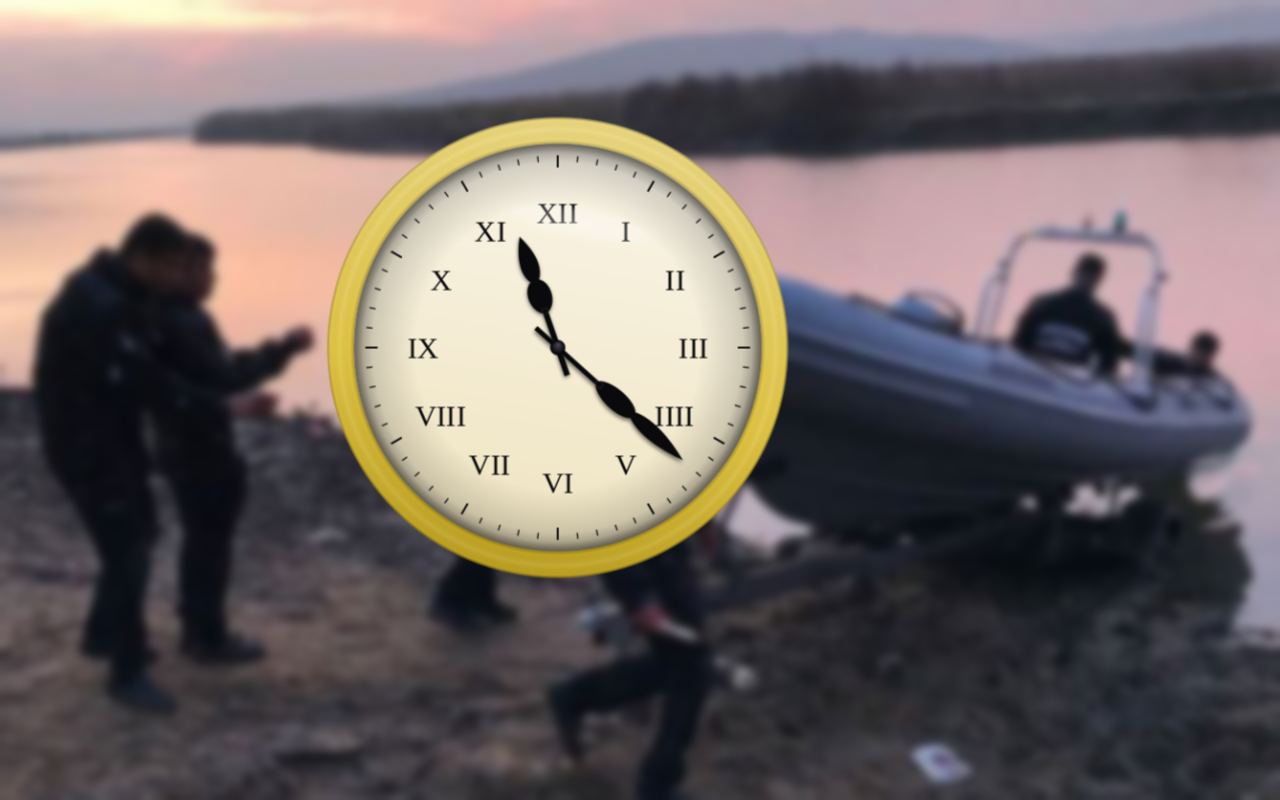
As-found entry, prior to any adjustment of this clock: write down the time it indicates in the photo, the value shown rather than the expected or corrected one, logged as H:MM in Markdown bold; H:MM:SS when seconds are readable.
**11:22**
